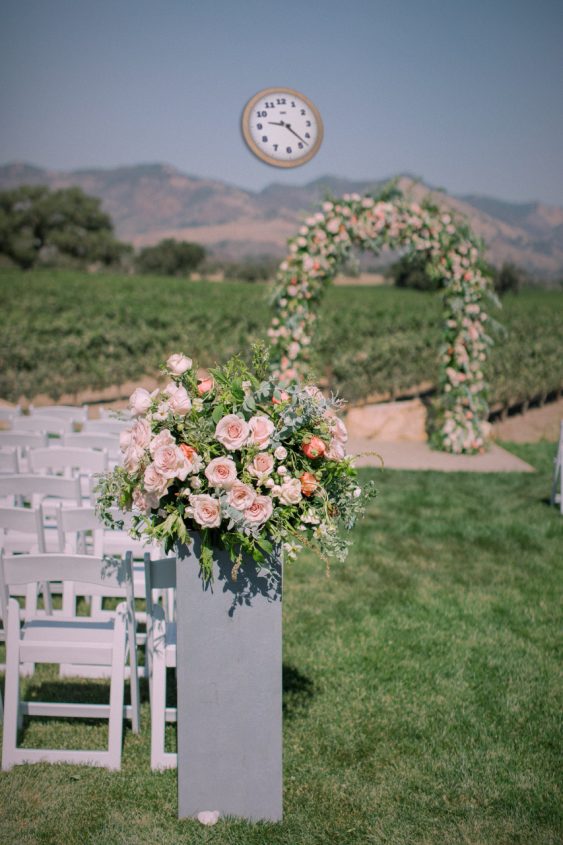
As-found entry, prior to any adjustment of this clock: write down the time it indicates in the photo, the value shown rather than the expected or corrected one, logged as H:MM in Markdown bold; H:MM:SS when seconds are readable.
**9:23**
